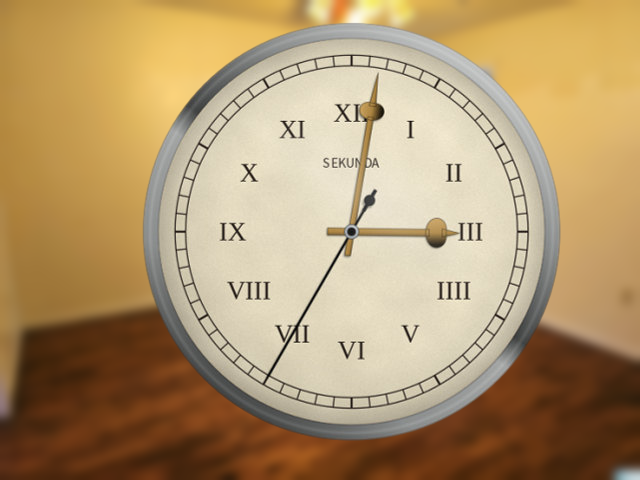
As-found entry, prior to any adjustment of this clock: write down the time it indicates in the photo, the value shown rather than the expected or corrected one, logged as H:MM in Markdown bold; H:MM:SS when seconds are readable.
**3:01:35**
